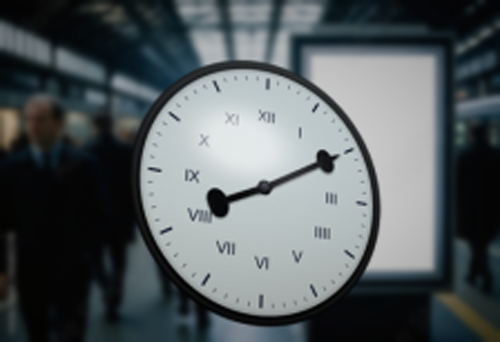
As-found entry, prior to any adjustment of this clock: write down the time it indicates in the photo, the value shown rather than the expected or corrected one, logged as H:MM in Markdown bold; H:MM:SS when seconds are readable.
**8:10**
